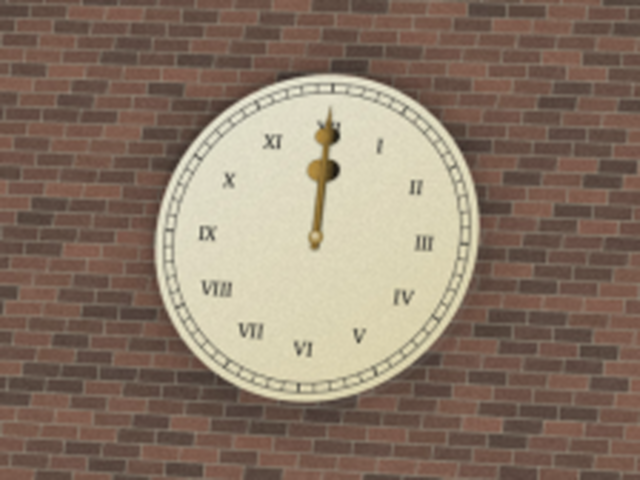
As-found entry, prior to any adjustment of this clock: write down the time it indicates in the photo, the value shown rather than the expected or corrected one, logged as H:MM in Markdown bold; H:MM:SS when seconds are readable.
**12:00**
